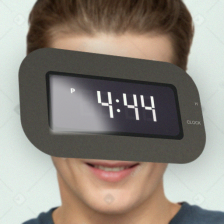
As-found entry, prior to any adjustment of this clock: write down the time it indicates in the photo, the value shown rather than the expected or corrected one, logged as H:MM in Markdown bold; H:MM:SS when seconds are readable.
**4:44**
